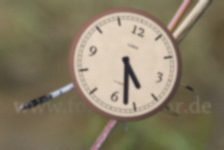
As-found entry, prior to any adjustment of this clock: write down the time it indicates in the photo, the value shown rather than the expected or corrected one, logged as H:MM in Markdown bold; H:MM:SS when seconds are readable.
**4:27**
